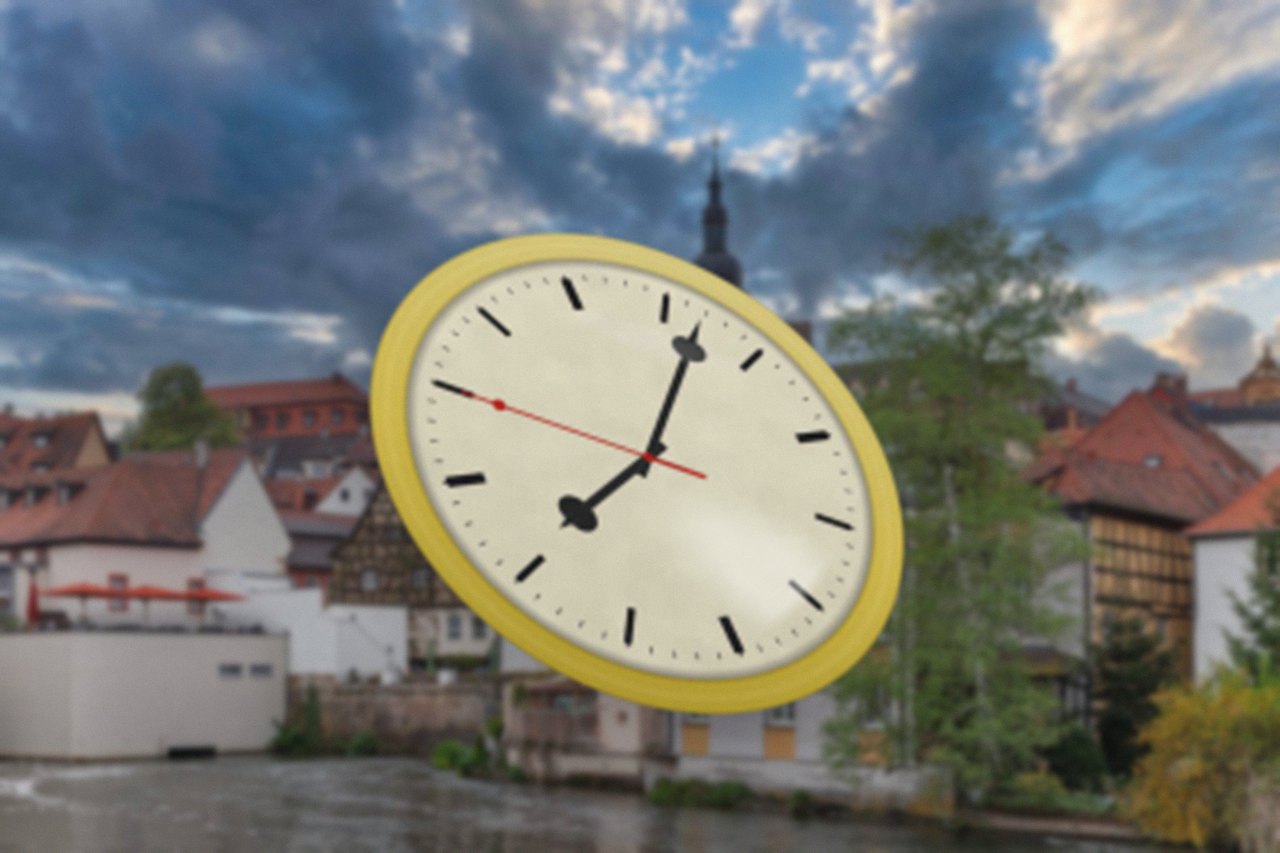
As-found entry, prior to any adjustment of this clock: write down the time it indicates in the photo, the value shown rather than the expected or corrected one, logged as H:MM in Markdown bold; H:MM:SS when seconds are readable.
**8:06:50**
